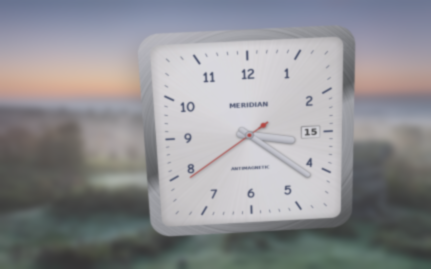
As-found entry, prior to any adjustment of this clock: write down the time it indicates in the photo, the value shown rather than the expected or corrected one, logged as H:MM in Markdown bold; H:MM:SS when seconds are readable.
**3:21:39**
